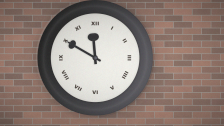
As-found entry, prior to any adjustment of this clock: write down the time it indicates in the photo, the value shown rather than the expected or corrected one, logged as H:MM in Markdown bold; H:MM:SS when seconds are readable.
**11:50**
